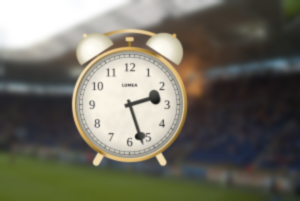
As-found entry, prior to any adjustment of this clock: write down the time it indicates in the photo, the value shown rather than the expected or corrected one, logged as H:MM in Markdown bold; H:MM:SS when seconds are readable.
**2:27**
